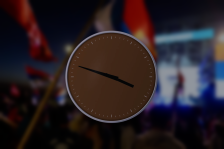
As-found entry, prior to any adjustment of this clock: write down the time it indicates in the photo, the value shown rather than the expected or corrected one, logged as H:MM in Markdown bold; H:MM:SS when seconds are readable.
**3:48**
